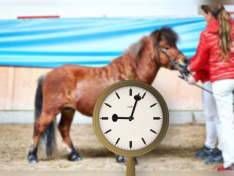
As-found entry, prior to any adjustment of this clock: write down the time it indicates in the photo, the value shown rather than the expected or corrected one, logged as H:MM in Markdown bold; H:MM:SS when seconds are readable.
**9:03**
